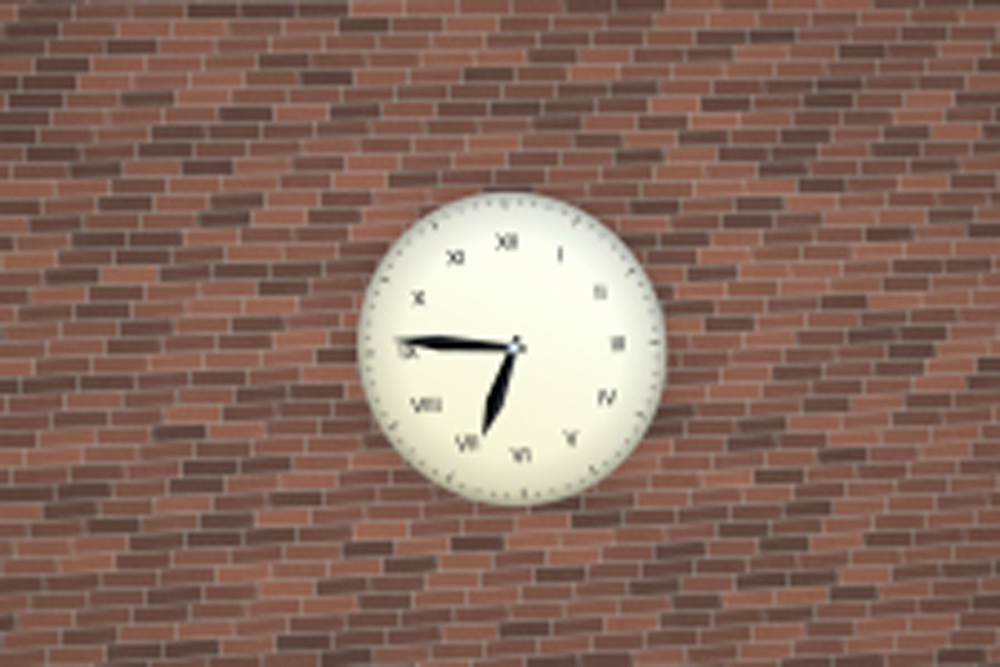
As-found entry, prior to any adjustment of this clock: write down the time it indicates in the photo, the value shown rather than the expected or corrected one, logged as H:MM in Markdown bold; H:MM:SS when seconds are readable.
**6:46**
